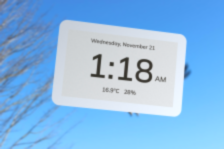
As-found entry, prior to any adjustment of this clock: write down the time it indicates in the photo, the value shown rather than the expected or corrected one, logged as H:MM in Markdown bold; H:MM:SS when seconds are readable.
**1:18**
